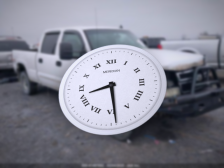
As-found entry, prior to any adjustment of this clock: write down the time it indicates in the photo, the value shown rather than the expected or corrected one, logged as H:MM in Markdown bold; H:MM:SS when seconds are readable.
**8:29**
